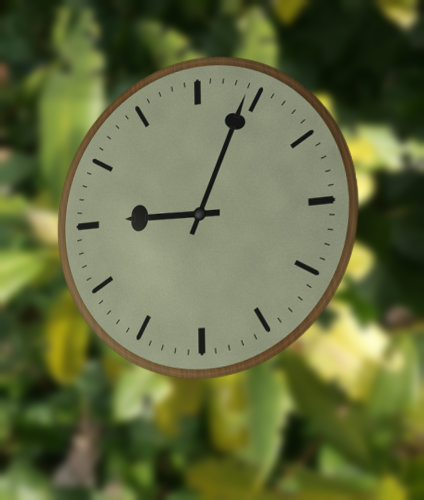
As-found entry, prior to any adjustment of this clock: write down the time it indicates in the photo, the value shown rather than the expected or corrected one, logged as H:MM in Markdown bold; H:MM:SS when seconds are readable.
**9:04**
